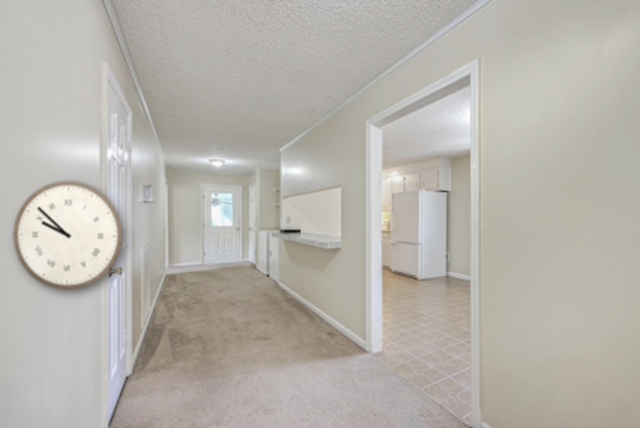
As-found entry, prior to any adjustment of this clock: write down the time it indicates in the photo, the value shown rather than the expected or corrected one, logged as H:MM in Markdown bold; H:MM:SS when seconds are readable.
**9:52**
